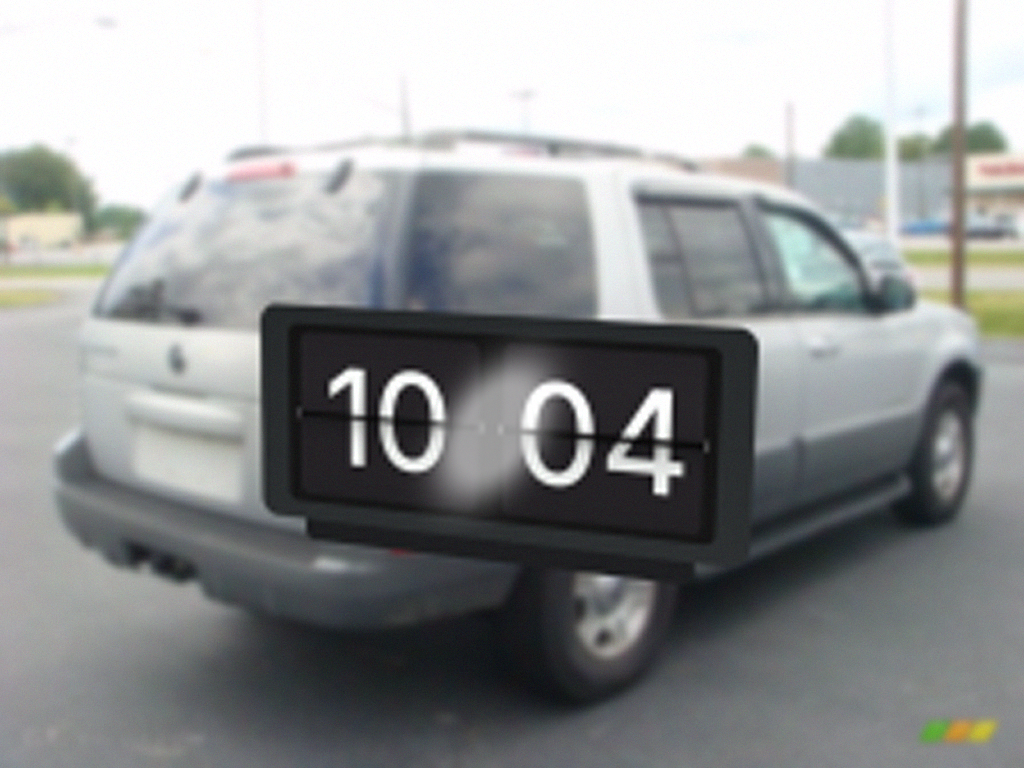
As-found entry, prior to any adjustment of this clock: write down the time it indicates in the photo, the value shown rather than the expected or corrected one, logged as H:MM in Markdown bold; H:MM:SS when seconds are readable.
**10:04**
